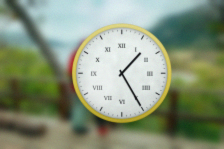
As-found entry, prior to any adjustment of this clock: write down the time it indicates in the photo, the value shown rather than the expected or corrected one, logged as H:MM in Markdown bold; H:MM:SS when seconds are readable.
**1:25**
